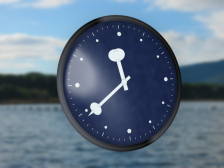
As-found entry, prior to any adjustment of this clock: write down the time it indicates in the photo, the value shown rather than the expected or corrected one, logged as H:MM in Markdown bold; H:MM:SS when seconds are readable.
**11:39**
